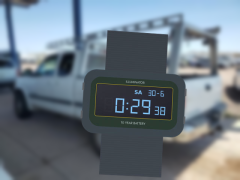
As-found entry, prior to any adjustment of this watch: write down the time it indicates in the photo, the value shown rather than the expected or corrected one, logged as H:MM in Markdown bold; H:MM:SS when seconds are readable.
**0:29:38**
